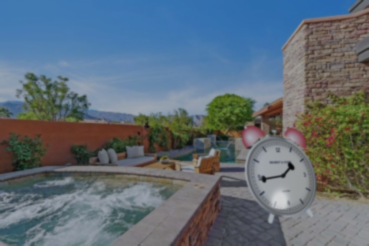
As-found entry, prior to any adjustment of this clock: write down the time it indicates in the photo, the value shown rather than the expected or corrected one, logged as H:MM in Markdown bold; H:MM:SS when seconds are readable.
**1:44**
